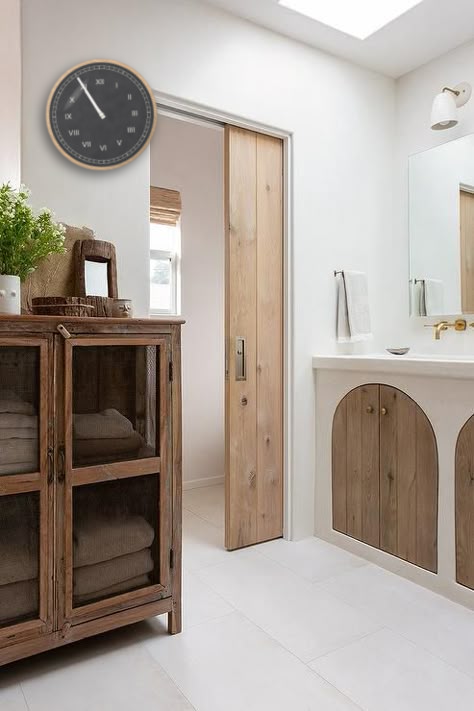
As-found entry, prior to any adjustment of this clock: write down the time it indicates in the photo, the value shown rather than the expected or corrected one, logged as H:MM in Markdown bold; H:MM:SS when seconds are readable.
**10:55**
